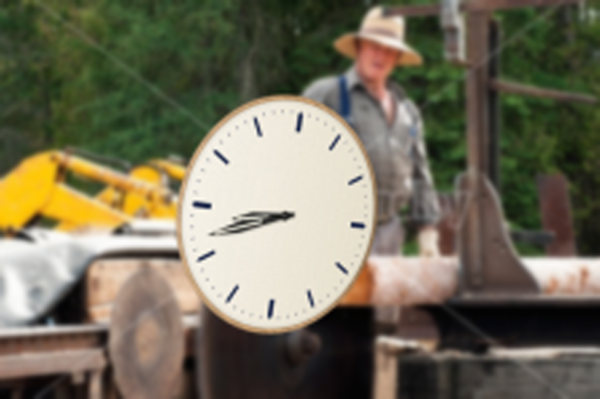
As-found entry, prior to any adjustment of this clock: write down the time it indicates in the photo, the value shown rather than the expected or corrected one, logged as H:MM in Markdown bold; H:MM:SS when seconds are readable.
**8:42**
